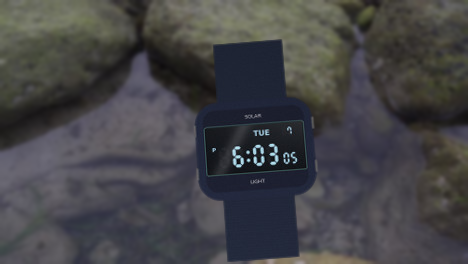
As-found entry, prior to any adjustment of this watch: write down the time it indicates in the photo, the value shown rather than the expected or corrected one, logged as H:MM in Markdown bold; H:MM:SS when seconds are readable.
**6:03:05**
